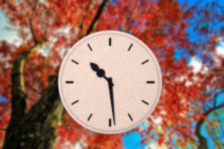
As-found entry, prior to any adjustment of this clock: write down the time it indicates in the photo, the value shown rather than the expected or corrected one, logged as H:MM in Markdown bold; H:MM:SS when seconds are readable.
**10:29**
